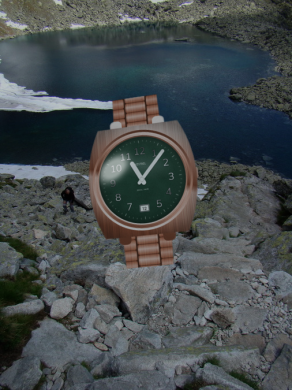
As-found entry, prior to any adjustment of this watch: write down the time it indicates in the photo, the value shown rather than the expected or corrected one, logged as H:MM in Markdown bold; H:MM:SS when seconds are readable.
**11:07**
